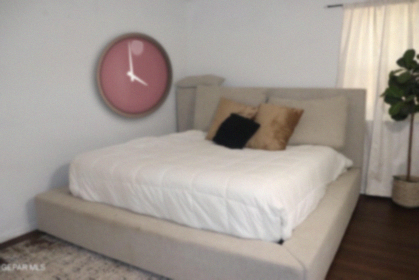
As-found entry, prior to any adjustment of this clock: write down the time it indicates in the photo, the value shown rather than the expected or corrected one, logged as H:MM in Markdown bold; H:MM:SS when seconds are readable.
**3:59**
